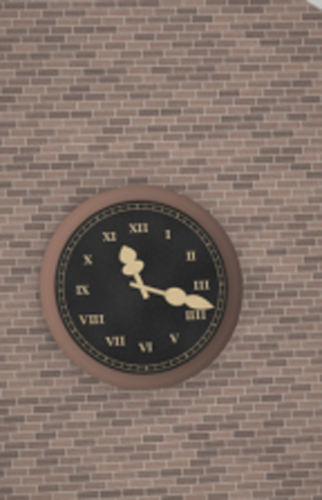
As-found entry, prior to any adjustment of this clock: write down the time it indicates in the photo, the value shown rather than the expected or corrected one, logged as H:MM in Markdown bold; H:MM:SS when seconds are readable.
**11:18**
